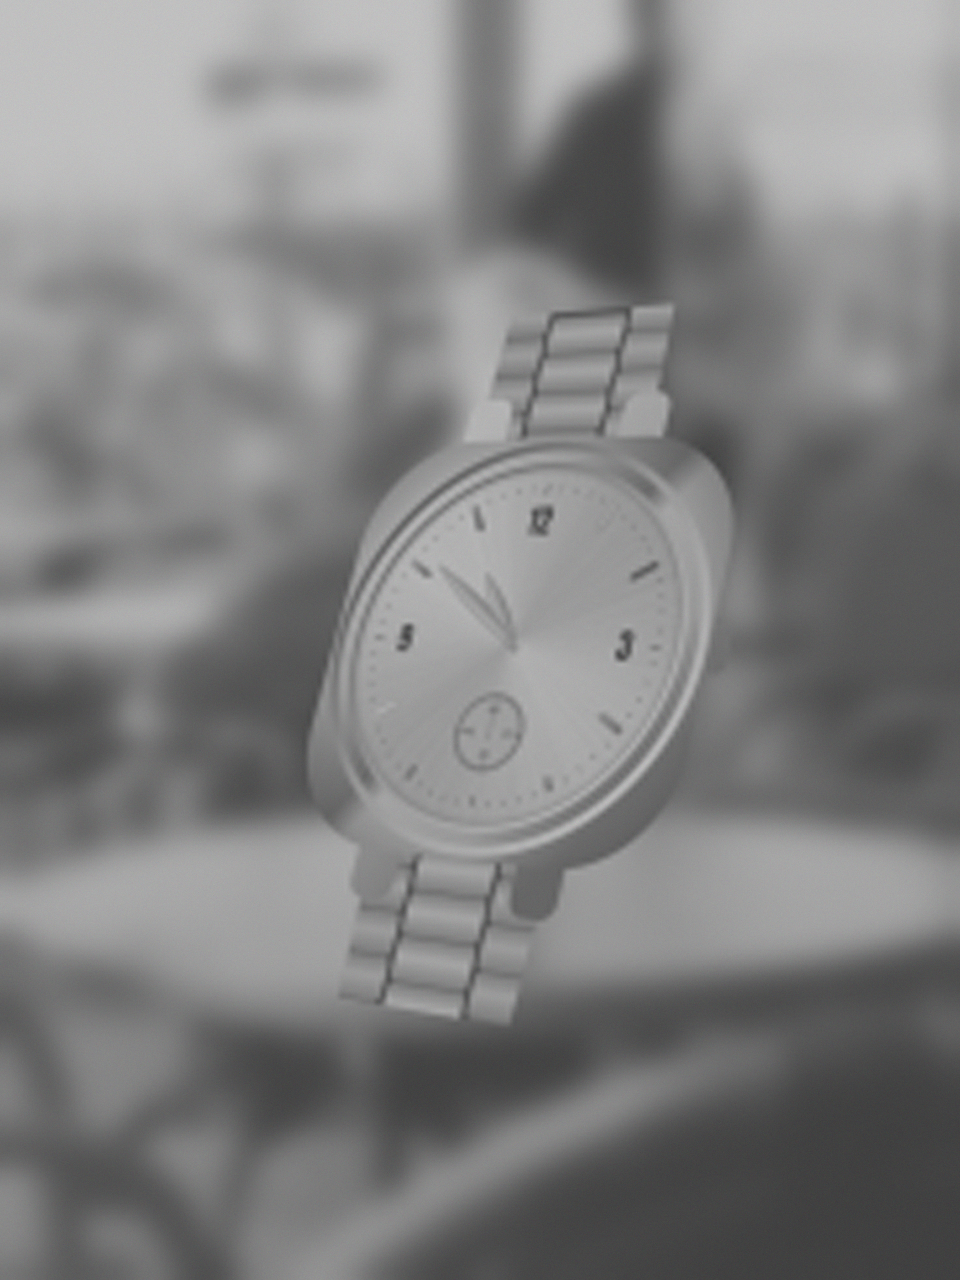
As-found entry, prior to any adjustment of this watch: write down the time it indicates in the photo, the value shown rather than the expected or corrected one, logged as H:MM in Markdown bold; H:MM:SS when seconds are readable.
**10:51**
